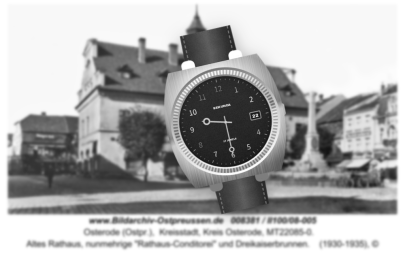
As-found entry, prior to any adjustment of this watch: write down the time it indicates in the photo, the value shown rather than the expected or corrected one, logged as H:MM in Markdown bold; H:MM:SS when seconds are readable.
**9:30**
